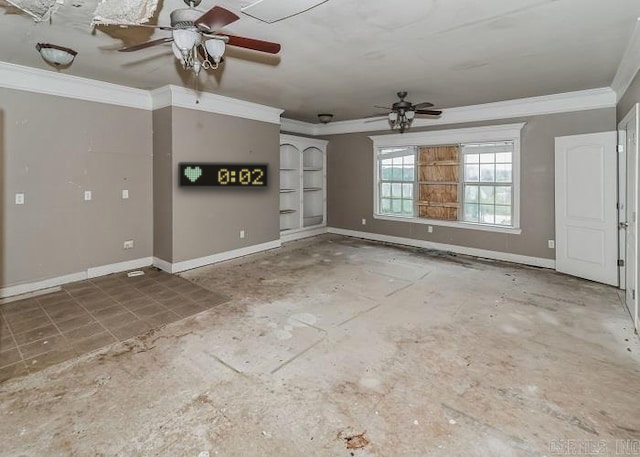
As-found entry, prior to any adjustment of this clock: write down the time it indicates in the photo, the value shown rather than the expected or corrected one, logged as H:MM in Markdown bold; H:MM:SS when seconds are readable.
**0:02**
